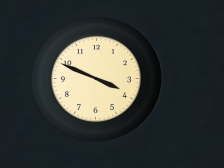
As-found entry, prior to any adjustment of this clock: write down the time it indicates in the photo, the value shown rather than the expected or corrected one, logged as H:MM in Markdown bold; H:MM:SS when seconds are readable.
**3:49**
